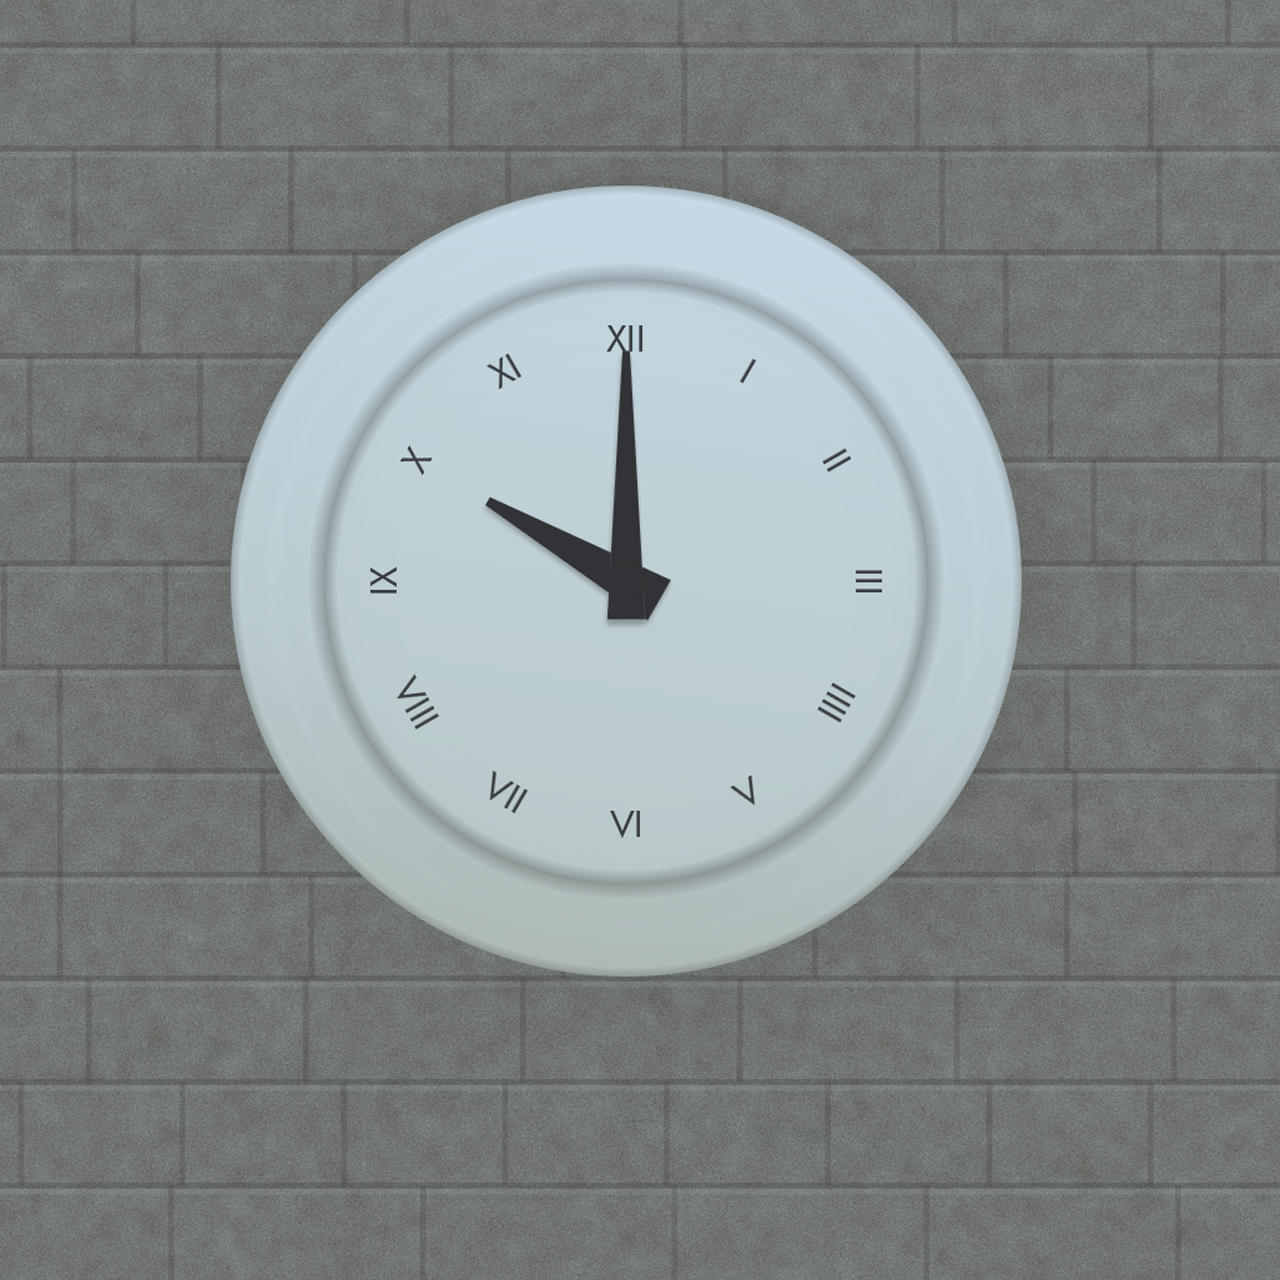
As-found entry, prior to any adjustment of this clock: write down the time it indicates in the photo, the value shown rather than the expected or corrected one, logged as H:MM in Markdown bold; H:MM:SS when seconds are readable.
**10:00**
